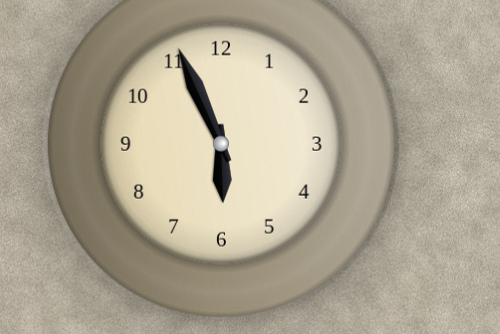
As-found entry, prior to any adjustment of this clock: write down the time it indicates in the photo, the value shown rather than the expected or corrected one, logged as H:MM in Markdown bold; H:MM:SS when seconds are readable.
**5:56**
